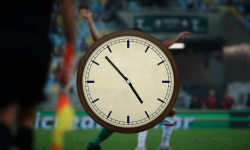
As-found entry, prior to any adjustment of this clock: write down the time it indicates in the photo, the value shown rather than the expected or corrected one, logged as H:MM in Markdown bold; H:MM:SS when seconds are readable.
**4:53**
